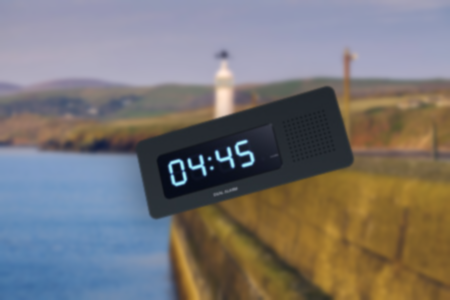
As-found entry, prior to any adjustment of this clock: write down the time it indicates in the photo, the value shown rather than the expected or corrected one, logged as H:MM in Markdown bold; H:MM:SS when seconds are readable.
**4:45**
